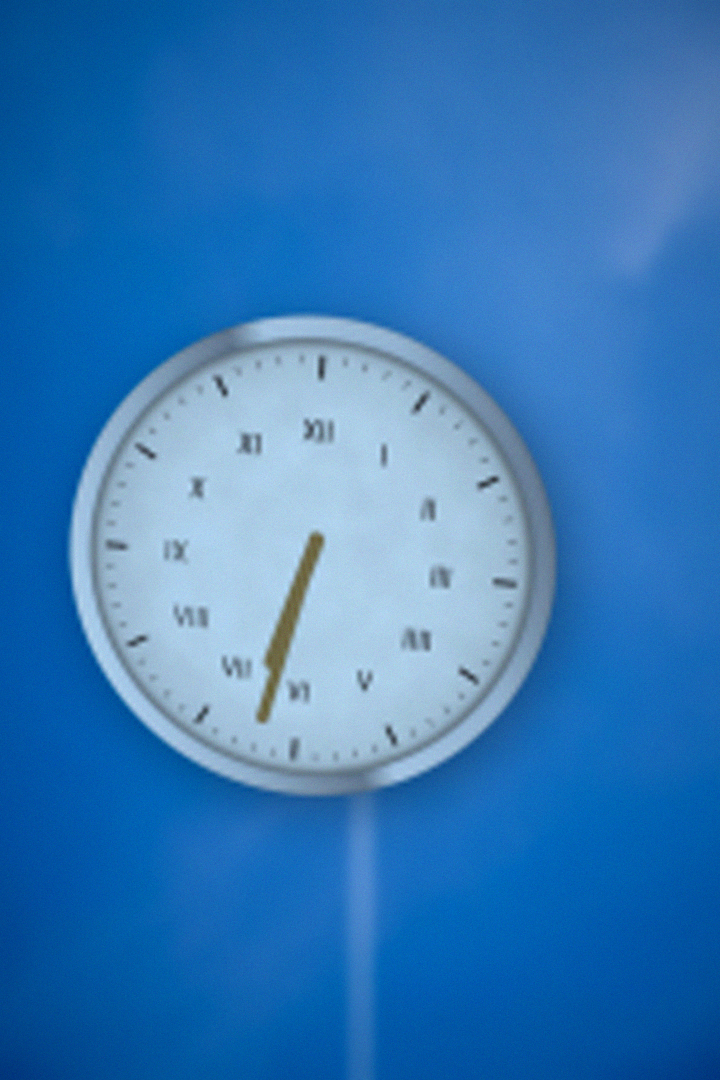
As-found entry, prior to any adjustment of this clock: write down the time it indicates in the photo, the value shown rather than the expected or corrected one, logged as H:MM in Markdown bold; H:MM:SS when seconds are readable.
**6:32**
